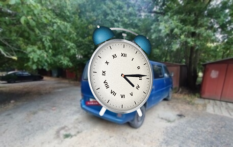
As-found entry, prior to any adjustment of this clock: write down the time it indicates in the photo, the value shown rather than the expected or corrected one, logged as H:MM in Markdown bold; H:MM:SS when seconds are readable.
**4:14**
